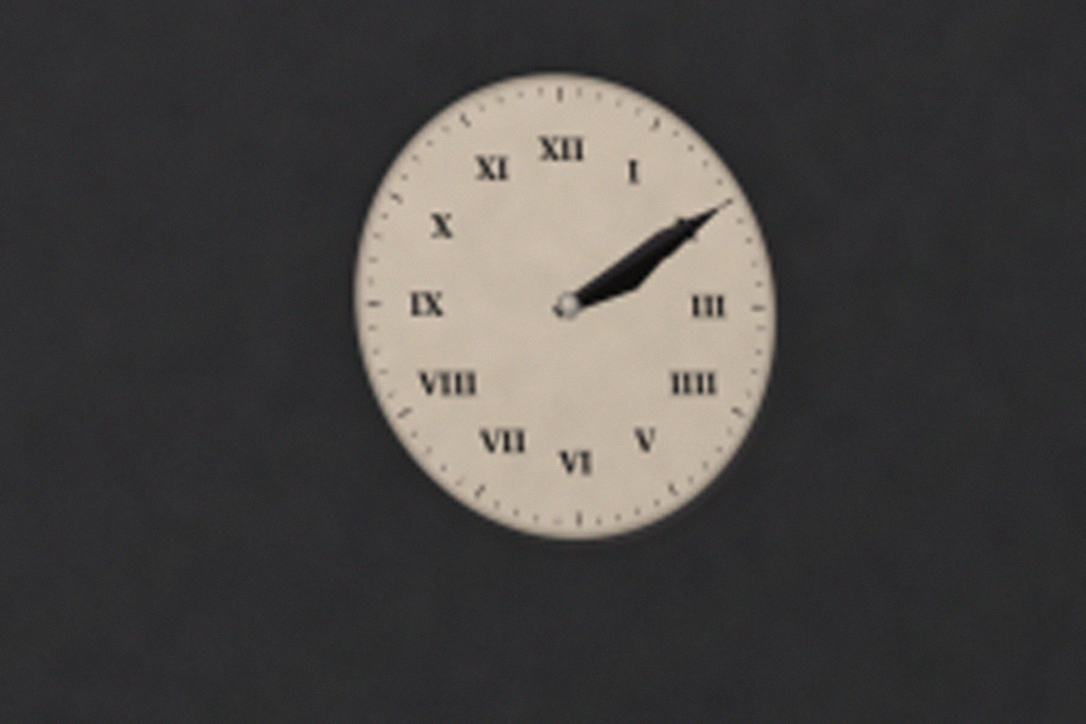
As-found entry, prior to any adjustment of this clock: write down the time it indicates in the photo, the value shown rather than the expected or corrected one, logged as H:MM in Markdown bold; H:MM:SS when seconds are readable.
**2:10**
